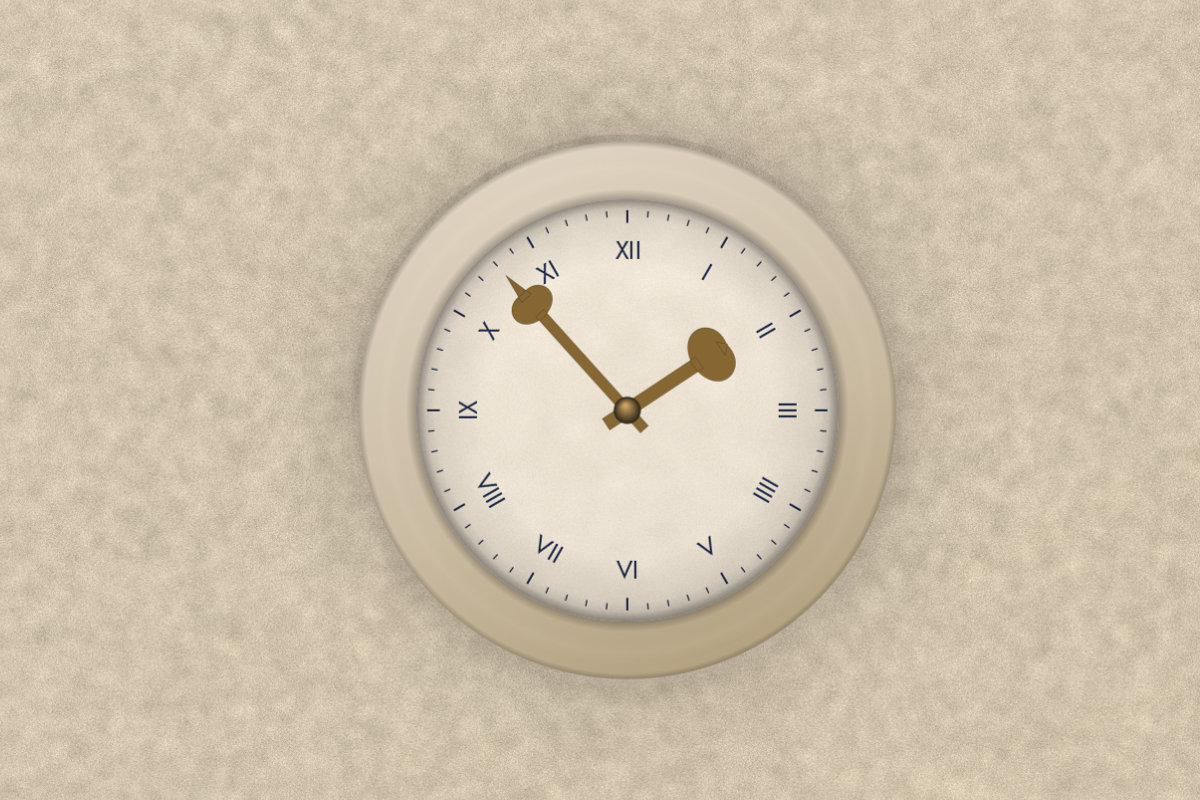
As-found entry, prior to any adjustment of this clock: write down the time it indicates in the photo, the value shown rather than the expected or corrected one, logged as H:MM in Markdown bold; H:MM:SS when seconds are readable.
**1:53**
